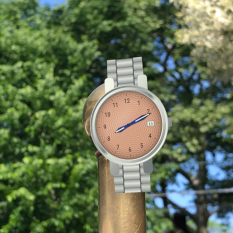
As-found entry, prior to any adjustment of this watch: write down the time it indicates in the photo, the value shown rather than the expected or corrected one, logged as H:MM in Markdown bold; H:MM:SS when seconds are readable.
**8:11**
